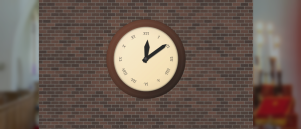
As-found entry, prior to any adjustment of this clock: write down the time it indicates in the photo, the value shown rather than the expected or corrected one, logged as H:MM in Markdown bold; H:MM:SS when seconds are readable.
**12:09**
